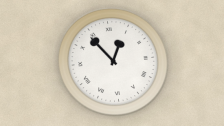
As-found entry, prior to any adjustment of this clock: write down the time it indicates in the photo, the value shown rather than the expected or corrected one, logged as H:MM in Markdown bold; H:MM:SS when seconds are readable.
**12:54**
